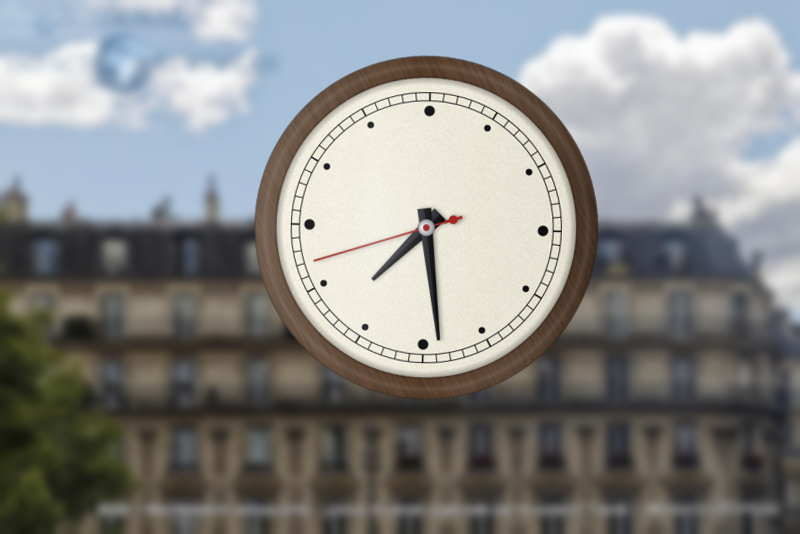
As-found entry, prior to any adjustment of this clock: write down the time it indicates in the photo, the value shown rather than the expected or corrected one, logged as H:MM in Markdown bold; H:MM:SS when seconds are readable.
**7:28:42**
